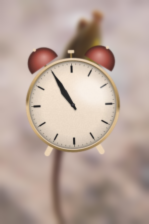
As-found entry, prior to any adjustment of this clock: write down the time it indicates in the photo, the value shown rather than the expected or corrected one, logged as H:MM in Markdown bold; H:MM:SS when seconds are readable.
**10:55**
